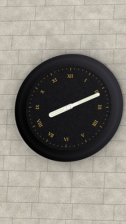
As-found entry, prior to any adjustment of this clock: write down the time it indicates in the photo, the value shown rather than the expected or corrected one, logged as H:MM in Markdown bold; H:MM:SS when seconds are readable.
**8:11**
